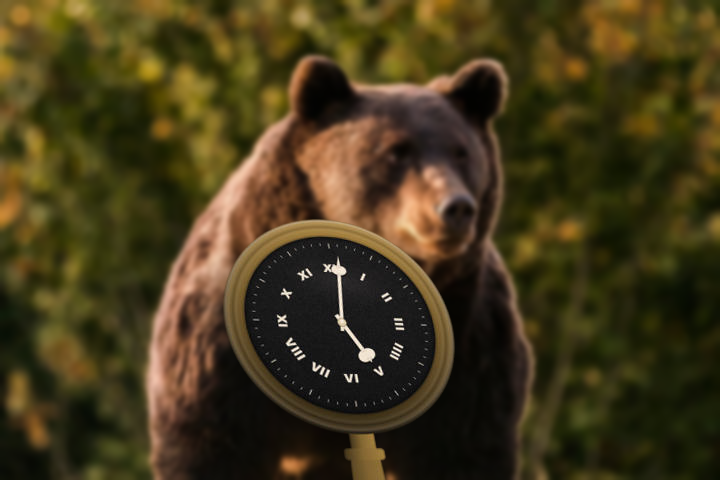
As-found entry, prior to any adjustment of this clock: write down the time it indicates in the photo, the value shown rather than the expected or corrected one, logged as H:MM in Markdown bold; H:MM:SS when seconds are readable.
**5:01**
